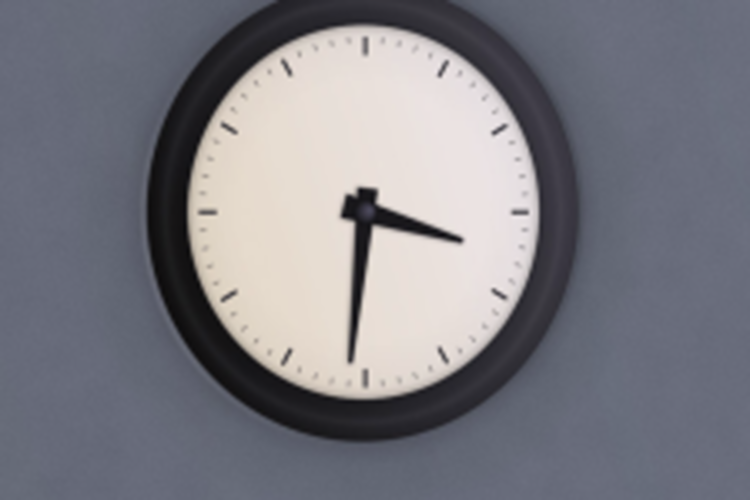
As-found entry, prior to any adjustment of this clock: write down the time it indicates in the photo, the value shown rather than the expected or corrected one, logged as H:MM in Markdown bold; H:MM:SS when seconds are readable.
**3:31**
